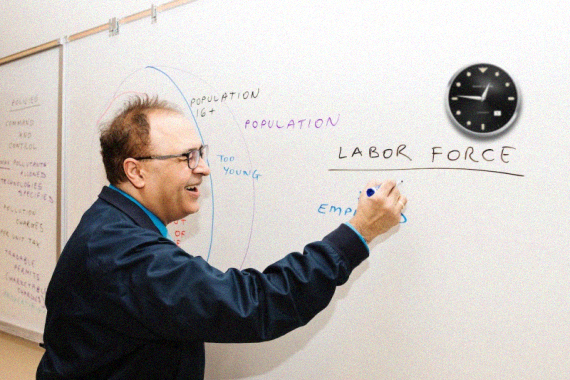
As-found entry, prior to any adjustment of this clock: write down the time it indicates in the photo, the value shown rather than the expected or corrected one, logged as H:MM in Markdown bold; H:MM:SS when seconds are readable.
**12:46**
